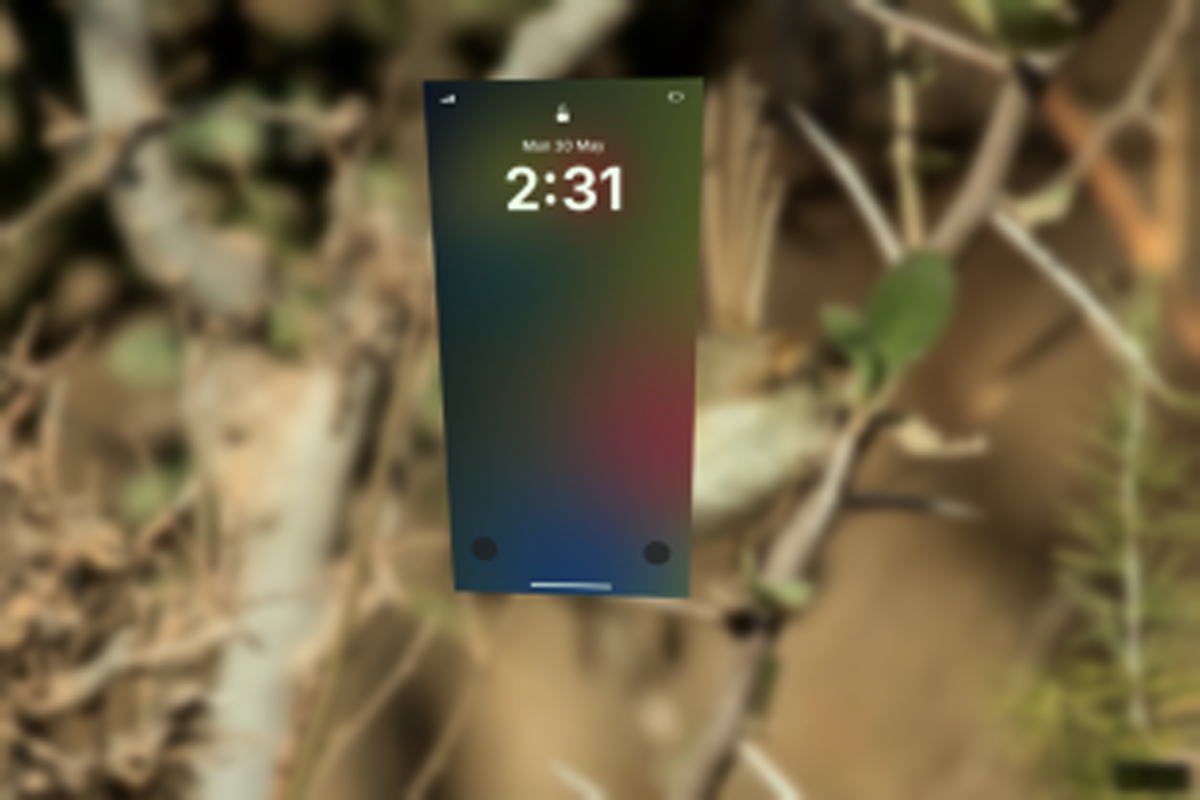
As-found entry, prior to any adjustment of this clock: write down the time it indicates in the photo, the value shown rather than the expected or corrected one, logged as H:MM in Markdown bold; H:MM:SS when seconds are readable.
**2:31**
